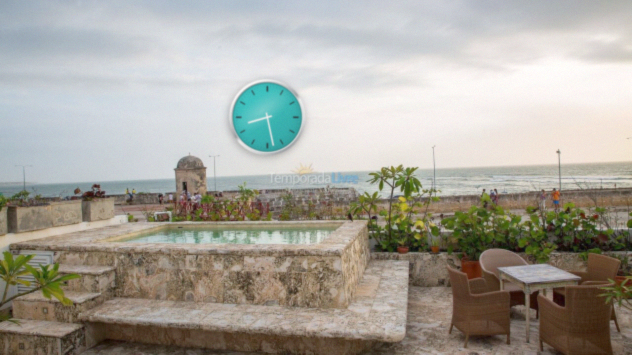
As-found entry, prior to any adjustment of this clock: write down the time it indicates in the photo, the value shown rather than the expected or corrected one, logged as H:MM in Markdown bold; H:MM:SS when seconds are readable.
**8:28**
